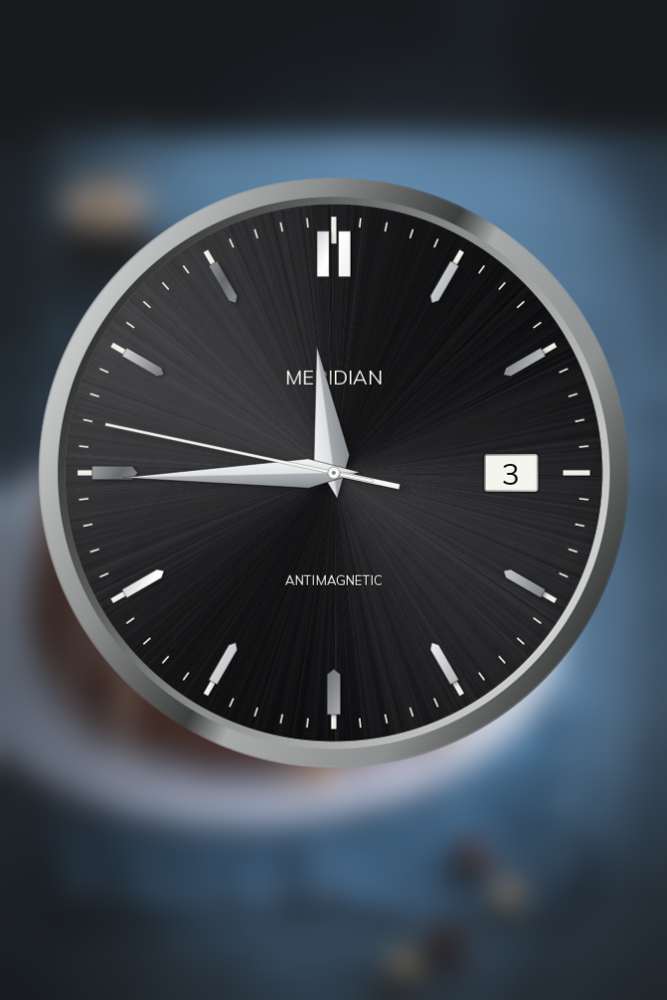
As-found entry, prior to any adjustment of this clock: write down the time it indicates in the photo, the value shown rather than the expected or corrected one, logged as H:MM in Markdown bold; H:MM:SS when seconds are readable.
**11:44:47**
